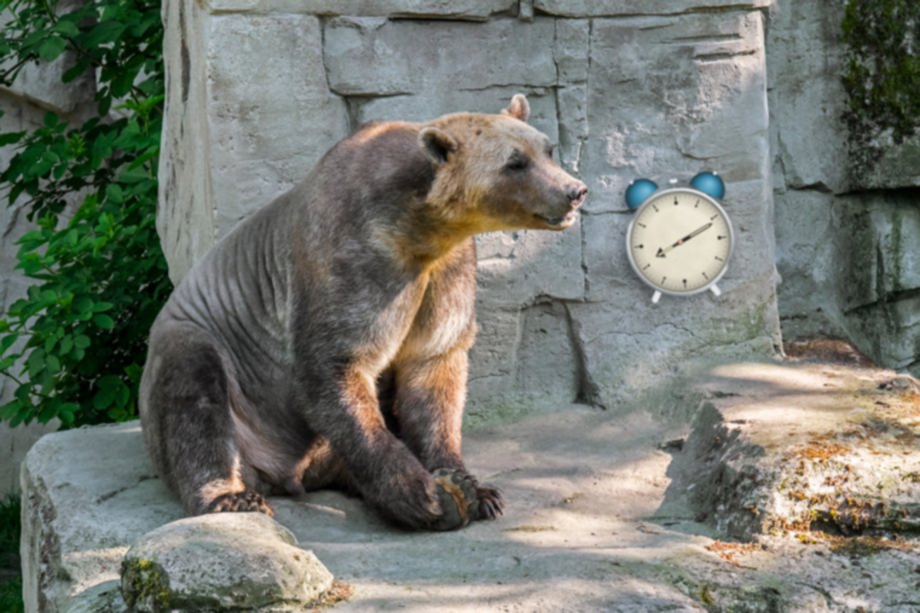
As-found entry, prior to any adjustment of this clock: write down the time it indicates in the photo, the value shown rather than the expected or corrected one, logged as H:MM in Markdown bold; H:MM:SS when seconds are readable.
**8:11**
